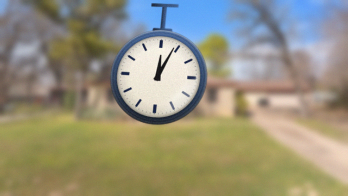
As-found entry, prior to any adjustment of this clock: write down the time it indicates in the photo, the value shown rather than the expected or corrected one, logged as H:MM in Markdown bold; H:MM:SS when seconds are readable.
**12:04**
